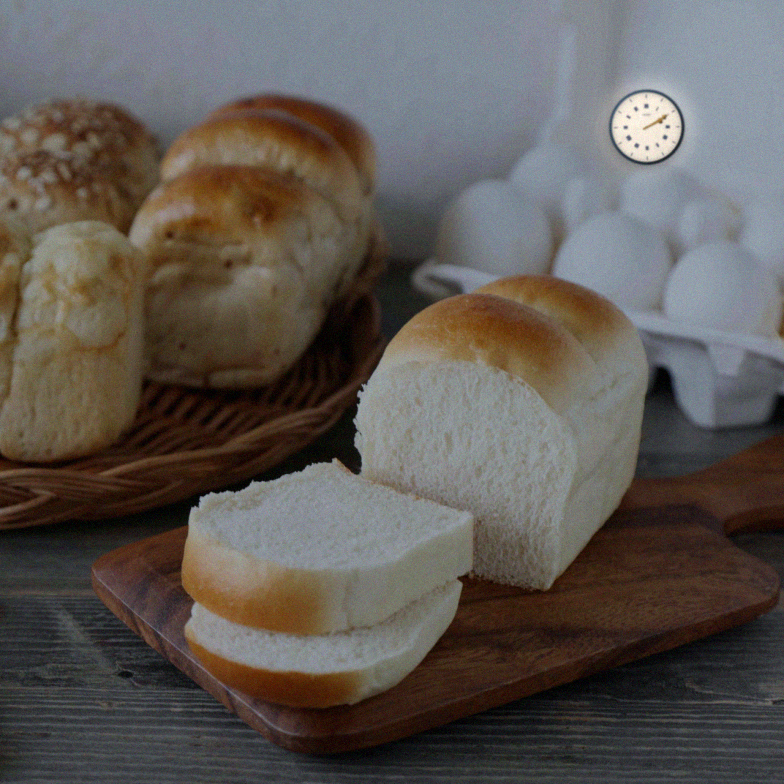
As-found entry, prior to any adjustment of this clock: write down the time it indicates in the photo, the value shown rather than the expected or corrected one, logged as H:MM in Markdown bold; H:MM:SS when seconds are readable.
**2:10**
